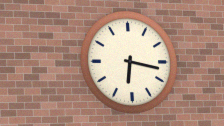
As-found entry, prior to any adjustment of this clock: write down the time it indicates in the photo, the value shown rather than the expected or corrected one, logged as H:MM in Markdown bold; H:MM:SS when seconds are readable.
**6:17**
